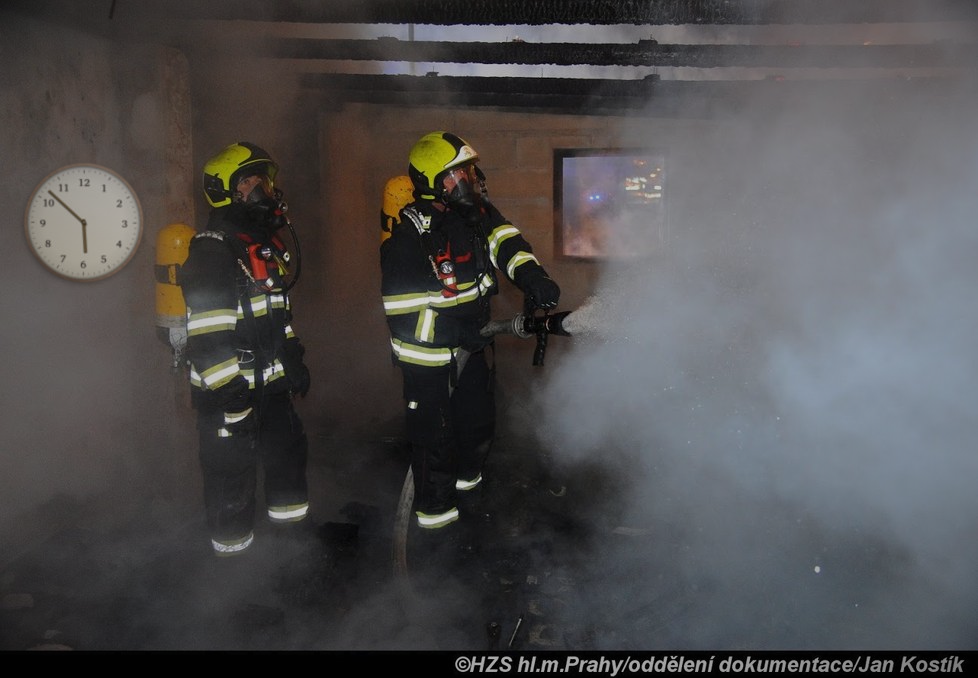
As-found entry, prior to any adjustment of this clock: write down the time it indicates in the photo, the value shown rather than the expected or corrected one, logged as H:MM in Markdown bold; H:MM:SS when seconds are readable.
**5:52**
